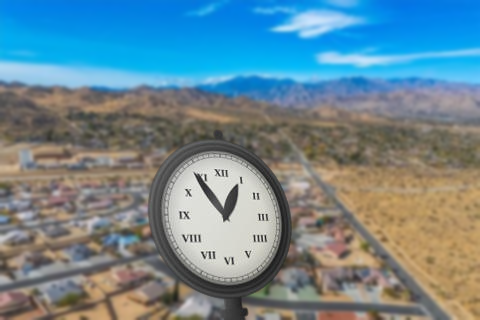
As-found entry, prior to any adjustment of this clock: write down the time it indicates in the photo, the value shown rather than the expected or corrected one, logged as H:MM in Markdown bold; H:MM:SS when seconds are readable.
**12:54**
